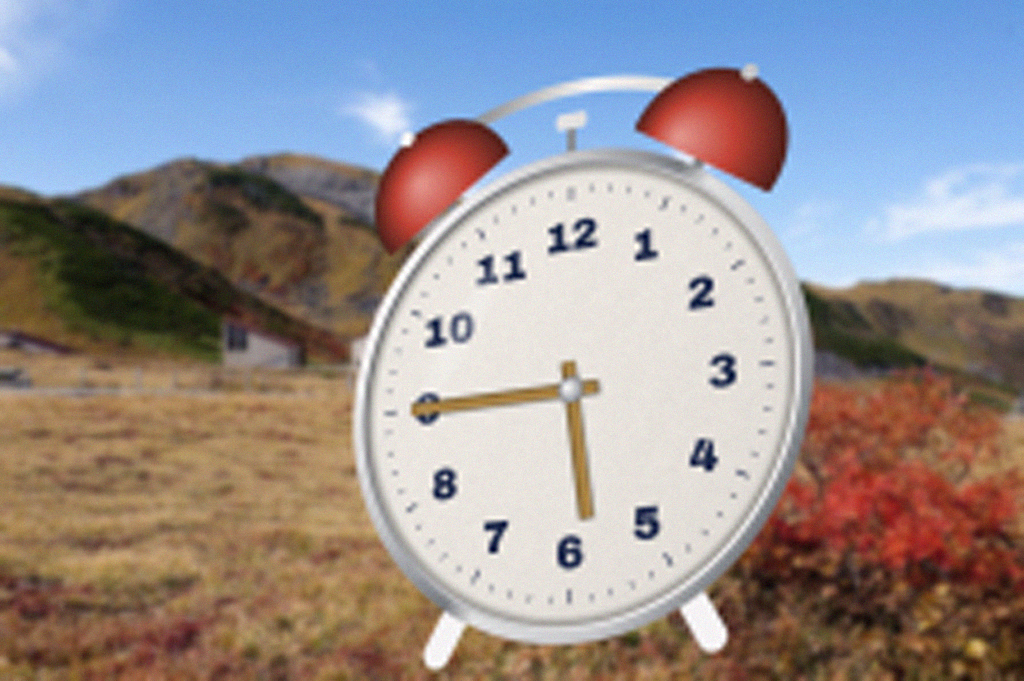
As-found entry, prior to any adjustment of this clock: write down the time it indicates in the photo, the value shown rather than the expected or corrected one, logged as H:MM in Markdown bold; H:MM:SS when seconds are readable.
**5:45**
